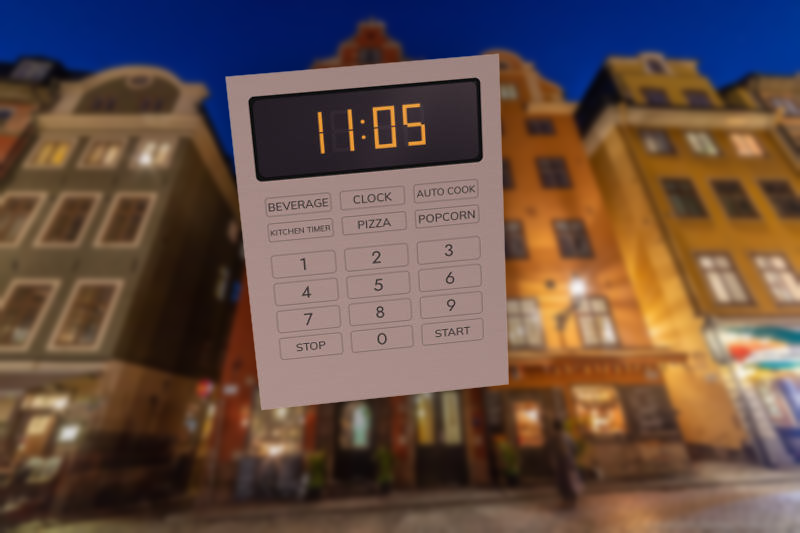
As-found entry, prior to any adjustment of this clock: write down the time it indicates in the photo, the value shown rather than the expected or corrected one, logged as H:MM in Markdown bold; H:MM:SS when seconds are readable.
**11:05**
